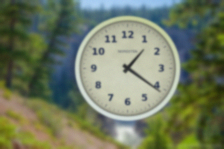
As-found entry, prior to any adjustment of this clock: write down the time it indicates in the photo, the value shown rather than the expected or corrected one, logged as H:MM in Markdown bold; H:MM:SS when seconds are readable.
**1:21**
